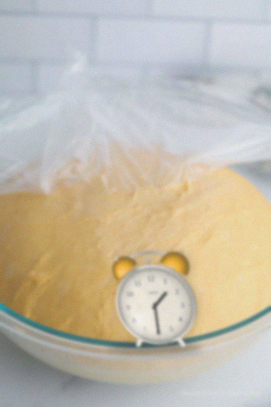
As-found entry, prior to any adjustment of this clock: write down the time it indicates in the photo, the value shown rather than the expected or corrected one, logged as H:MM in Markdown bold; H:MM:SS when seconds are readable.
**1:30**
